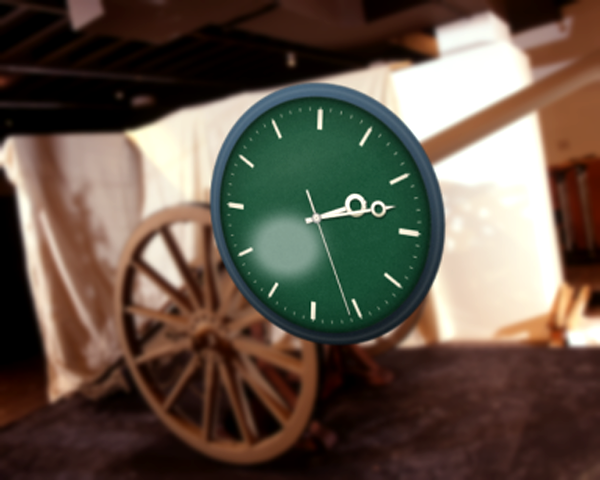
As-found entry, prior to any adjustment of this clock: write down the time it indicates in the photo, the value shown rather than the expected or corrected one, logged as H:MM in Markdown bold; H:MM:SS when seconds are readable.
**2:12:26**
